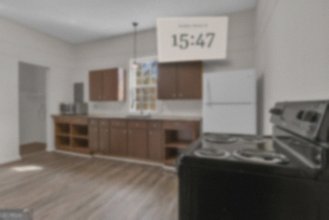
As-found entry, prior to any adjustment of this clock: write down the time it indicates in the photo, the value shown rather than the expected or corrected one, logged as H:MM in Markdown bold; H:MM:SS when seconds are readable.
**15:47**
